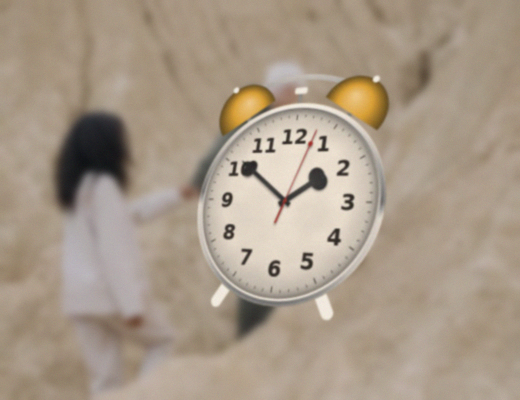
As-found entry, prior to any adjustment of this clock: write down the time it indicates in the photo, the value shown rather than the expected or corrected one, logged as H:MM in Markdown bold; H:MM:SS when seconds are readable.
**1:51:03**
